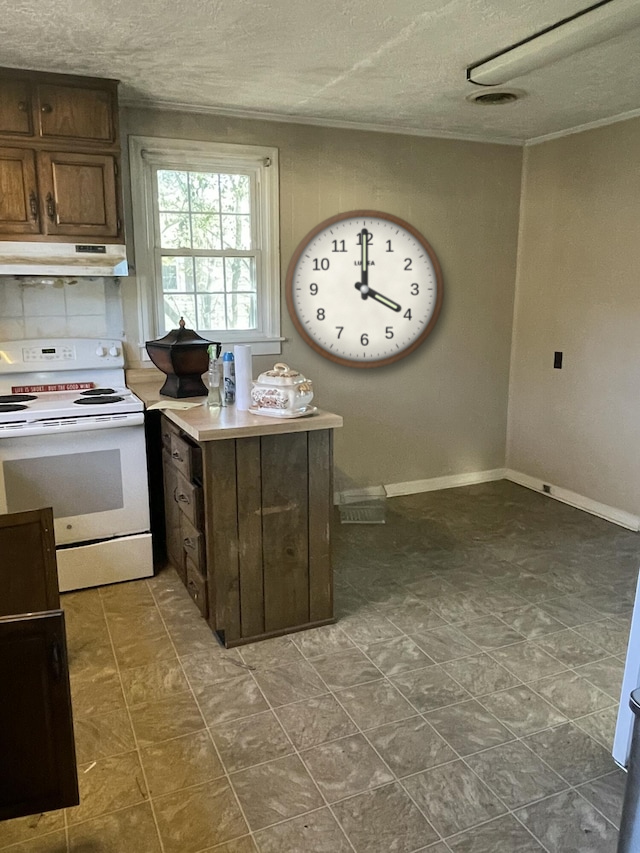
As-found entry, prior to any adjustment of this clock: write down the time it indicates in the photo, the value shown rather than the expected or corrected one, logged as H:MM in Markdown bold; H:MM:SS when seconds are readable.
**4:00**
